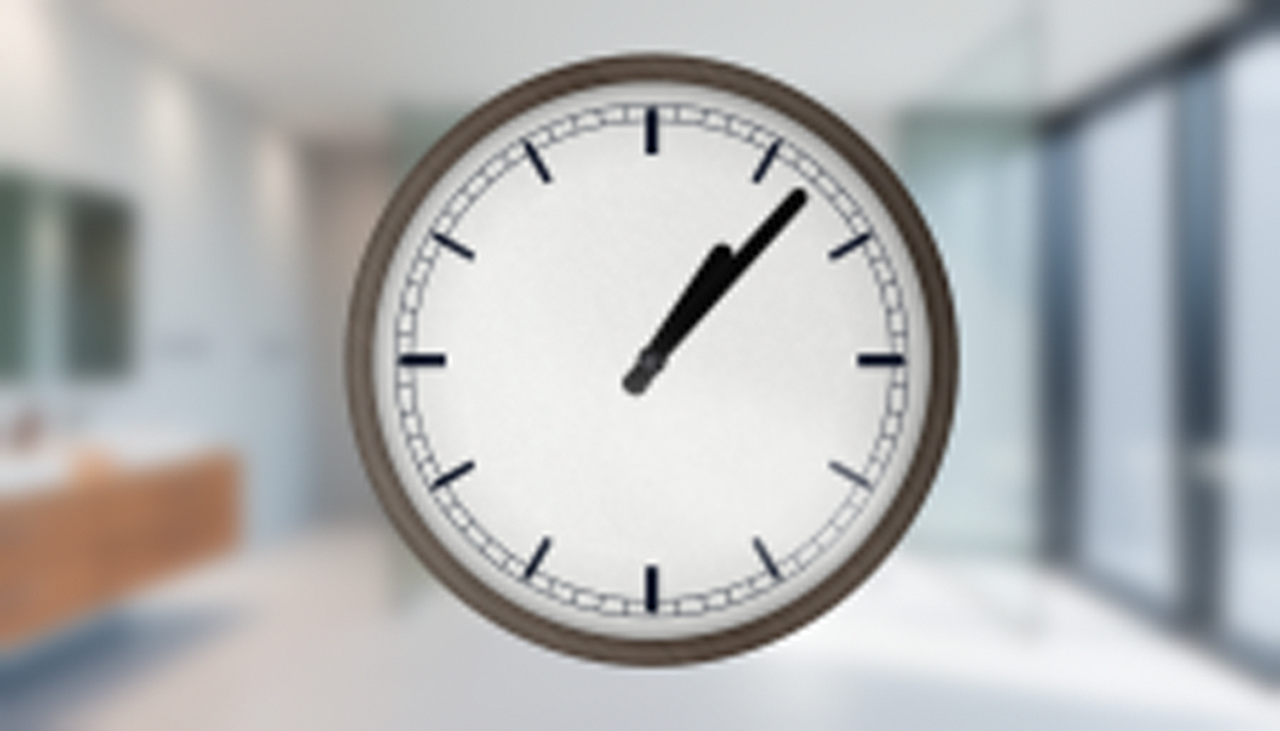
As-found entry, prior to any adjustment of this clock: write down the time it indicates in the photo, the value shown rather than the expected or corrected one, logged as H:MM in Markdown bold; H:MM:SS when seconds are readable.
**1:07**
